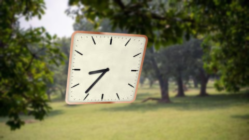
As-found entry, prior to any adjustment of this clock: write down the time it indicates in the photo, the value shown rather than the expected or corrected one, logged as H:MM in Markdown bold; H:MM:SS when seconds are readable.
**8:36**
